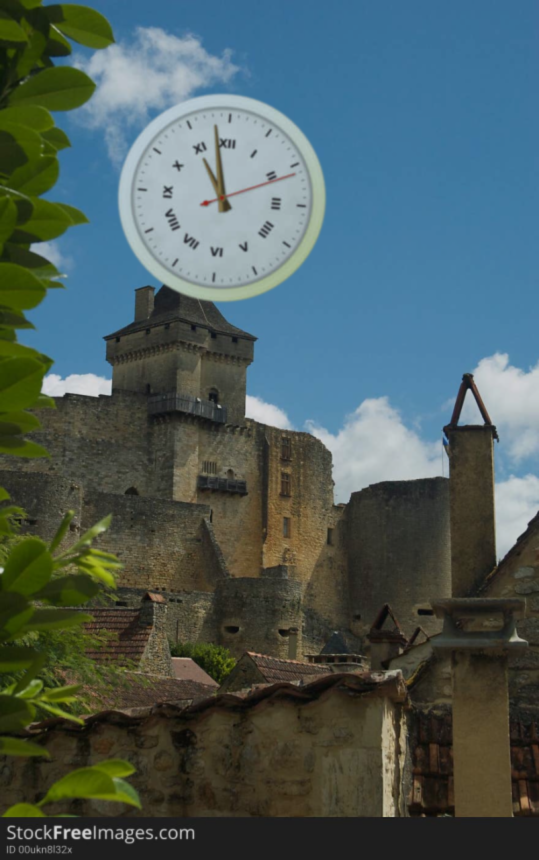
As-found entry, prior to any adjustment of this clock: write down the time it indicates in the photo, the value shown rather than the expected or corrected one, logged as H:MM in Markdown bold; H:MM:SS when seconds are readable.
**10:58:11**
